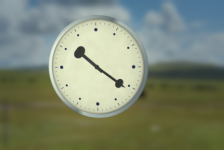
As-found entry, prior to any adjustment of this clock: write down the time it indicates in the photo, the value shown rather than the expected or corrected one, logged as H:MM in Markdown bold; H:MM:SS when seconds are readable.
**10:21**
